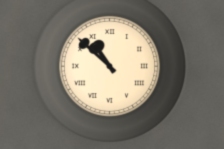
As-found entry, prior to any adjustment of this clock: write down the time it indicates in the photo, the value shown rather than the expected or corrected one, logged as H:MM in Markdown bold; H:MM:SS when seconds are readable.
**10:52**
